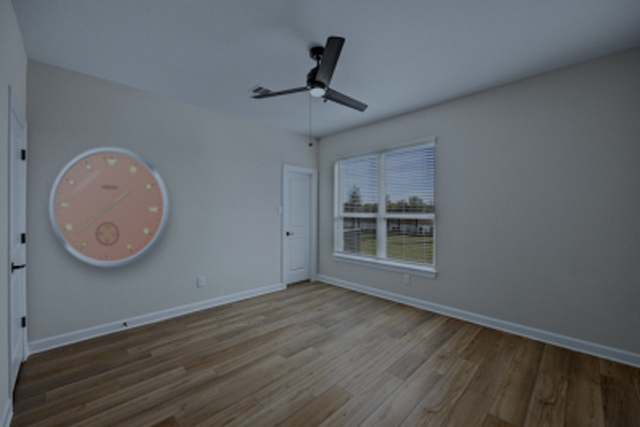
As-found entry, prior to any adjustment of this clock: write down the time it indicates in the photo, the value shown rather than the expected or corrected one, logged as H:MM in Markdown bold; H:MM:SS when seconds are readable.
**1:38**
